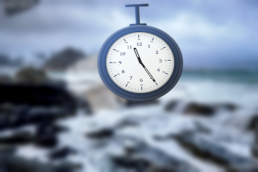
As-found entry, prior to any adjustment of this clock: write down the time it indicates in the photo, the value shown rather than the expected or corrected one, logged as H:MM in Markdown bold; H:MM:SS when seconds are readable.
**11:25**
